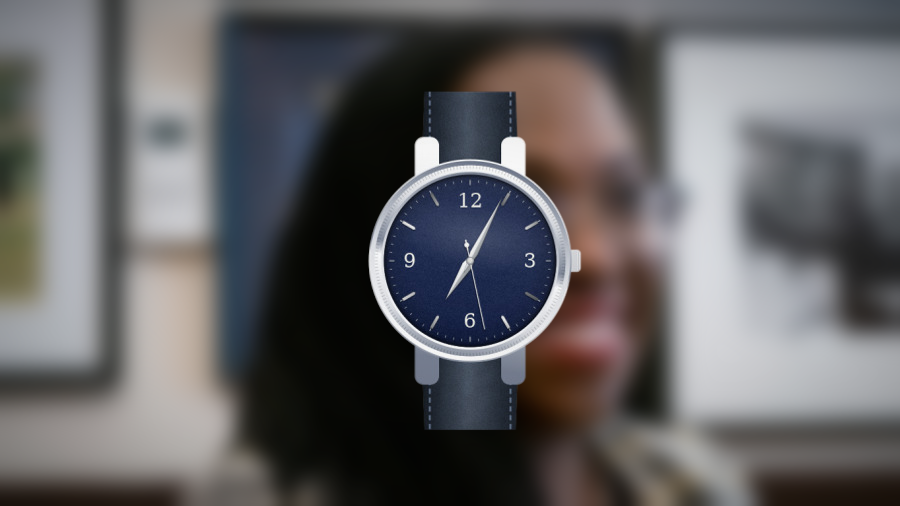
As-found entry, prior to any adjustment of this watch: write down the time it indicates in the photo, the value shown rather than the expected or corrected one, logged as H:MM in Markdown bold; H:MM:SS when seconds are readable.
**7:04:28**
